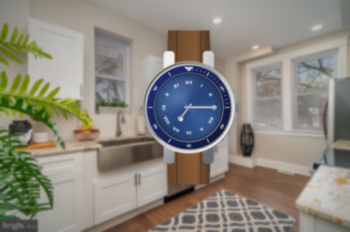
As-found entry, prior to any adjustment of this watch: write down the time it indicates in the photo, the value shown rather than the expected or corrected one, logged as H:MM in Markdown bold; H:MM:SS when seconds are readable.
**7:15**
